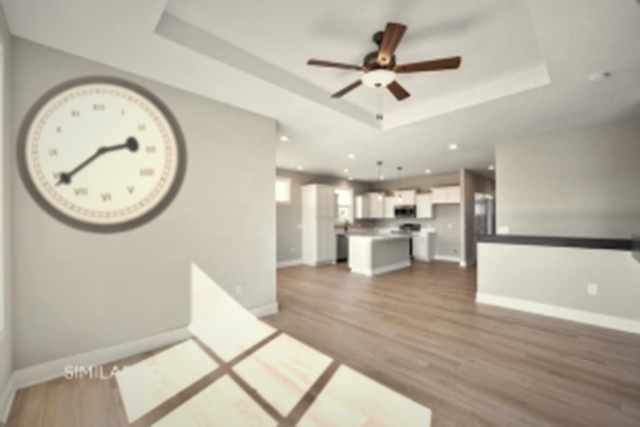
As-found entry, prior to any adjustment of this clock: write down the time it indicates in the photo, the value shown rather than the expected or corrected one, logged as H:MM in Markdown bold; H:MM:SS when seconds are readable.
**2:39**
